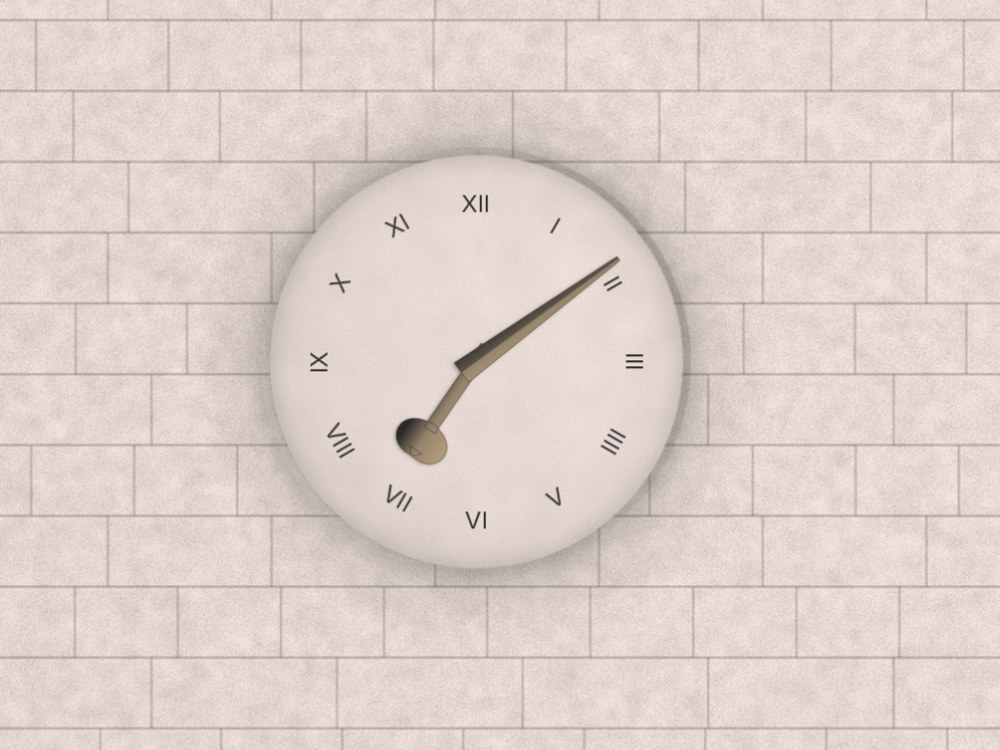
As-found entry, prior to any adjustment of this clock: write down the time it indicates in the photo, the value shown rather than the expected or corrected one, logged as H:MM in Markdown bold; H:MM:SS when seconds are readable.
**7:09**
